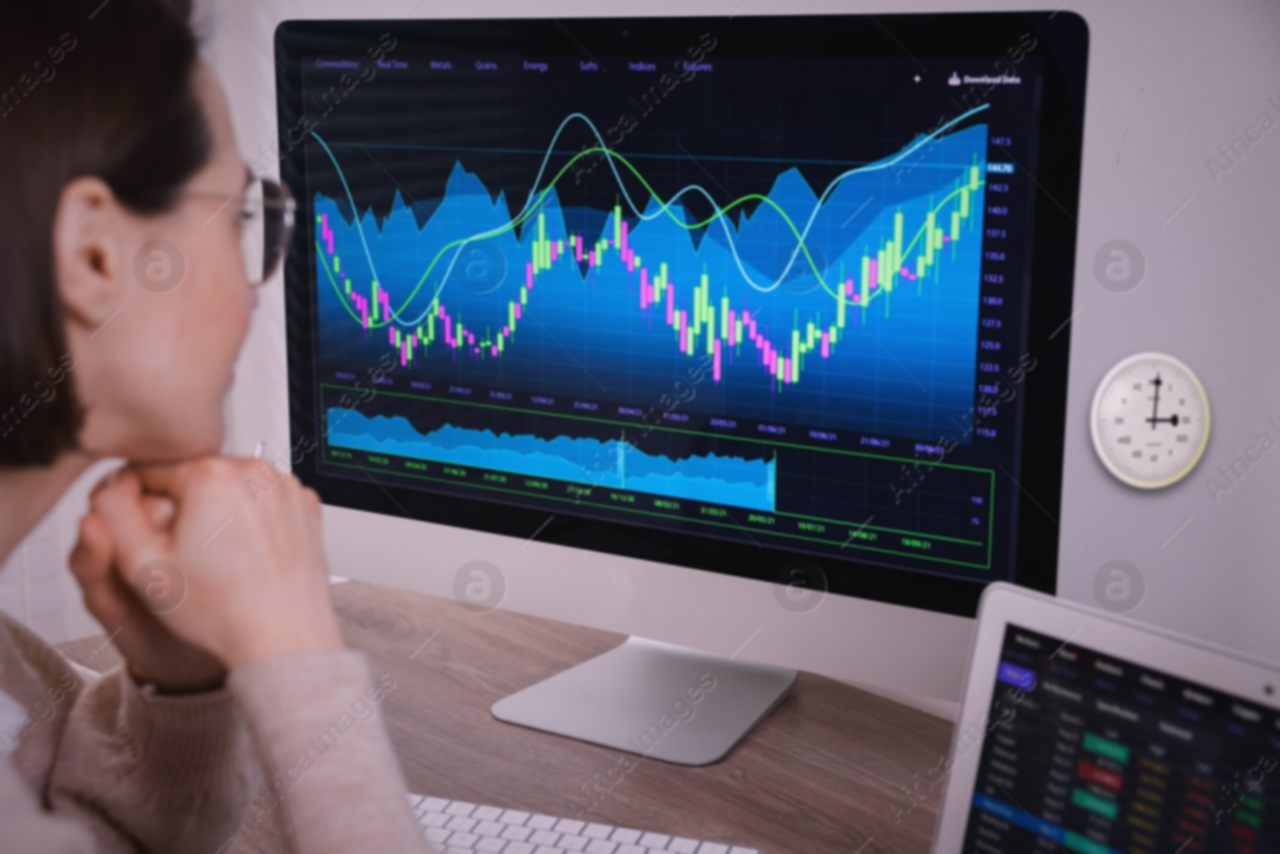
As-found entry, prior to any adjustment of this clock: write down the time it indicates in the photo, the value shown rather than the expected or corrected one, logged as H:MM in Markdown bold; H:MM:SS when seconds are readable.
**3:01**
